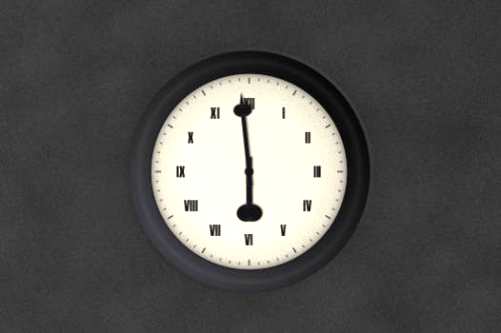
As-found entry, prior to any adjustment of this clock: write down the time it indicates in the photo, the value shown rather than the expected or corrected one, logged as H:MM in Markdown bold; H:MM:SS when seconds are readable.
**5:59**
